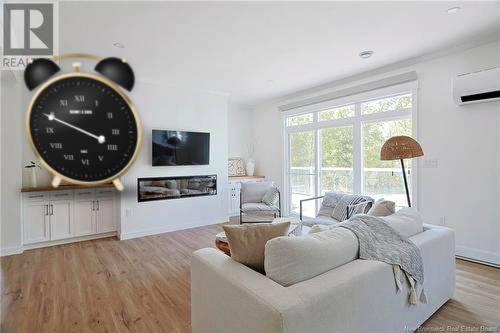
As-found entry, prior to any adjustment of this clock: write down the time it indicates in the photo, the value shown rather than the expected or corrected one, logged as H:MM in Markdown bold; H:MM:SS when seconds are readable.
**3:49**
